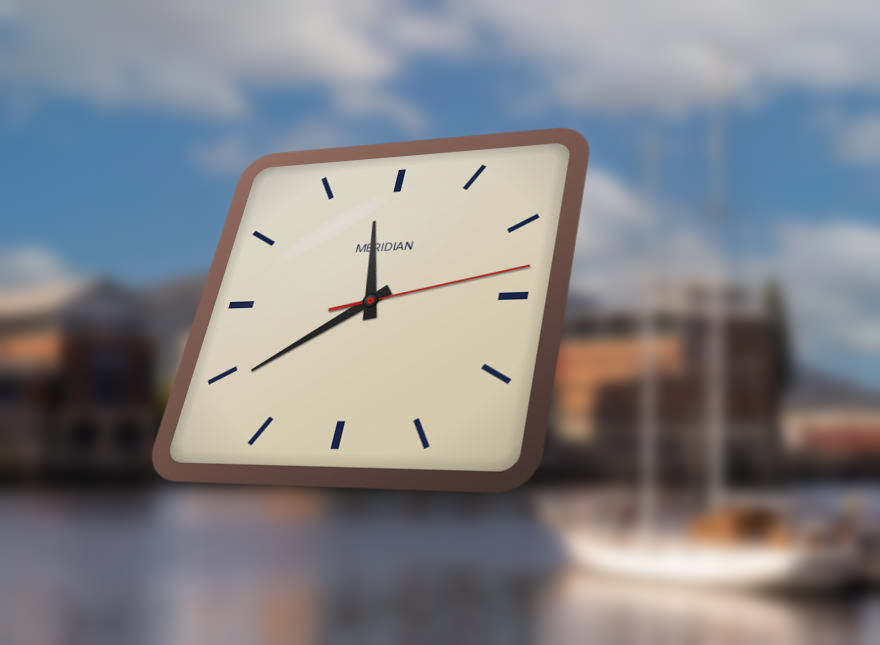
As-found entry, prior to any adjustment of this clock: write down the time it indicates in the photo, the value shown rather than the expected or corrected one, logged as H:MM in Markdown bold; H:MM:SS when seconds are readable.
**11:39:13**
